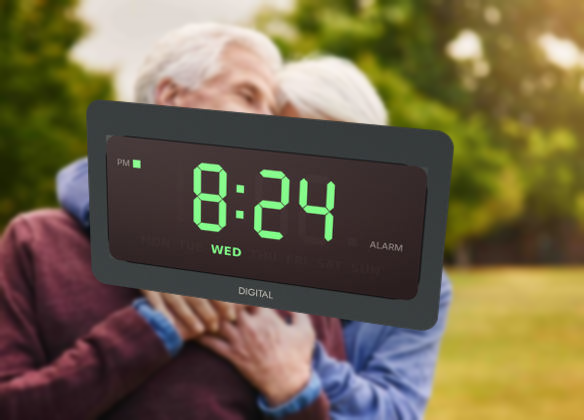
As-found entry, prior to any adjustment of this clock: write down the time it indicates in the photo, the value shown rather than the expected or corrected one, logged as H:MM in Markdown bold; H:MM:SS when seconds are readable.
**8:24**
